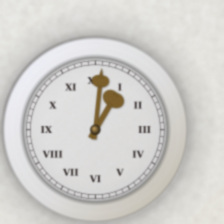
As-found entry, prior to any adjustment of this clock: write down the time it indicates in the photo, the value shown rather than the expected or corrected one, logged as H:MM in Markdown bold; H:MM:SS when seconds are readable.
**1:01**
